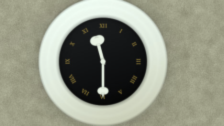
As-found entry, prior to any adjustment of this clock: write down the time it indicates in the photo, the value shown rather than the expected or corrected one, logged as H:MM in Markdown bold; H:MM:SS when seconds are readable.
**11:30**
